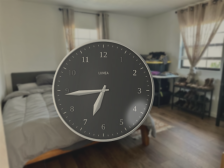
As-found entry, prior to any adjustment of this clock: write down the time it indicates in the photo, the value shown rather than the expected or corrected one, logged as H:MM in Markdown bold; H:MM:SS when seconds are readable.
**6:44**
